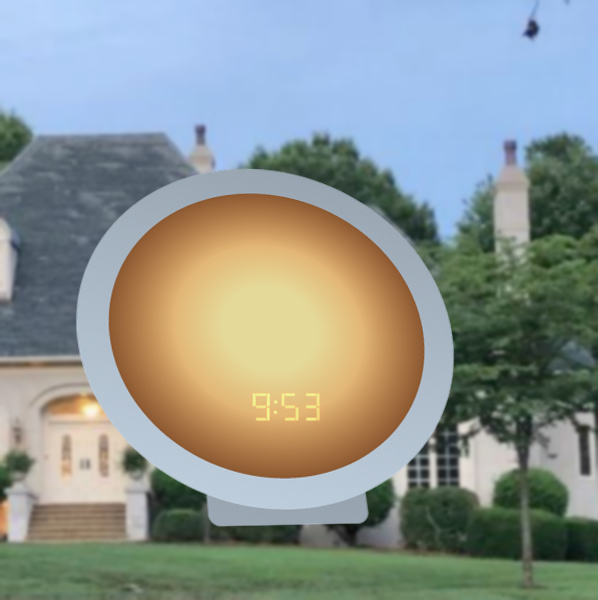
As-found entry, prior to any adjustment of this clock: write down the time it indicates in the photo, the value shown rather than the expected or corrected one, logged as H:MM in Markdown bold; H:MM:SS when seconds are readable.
**9:53**
